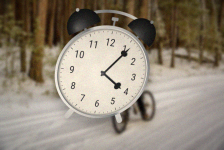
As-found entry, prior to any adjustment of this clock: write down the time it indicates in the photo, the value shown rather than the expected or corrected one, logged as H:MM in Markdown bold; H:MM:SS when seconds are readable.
**4:06**
